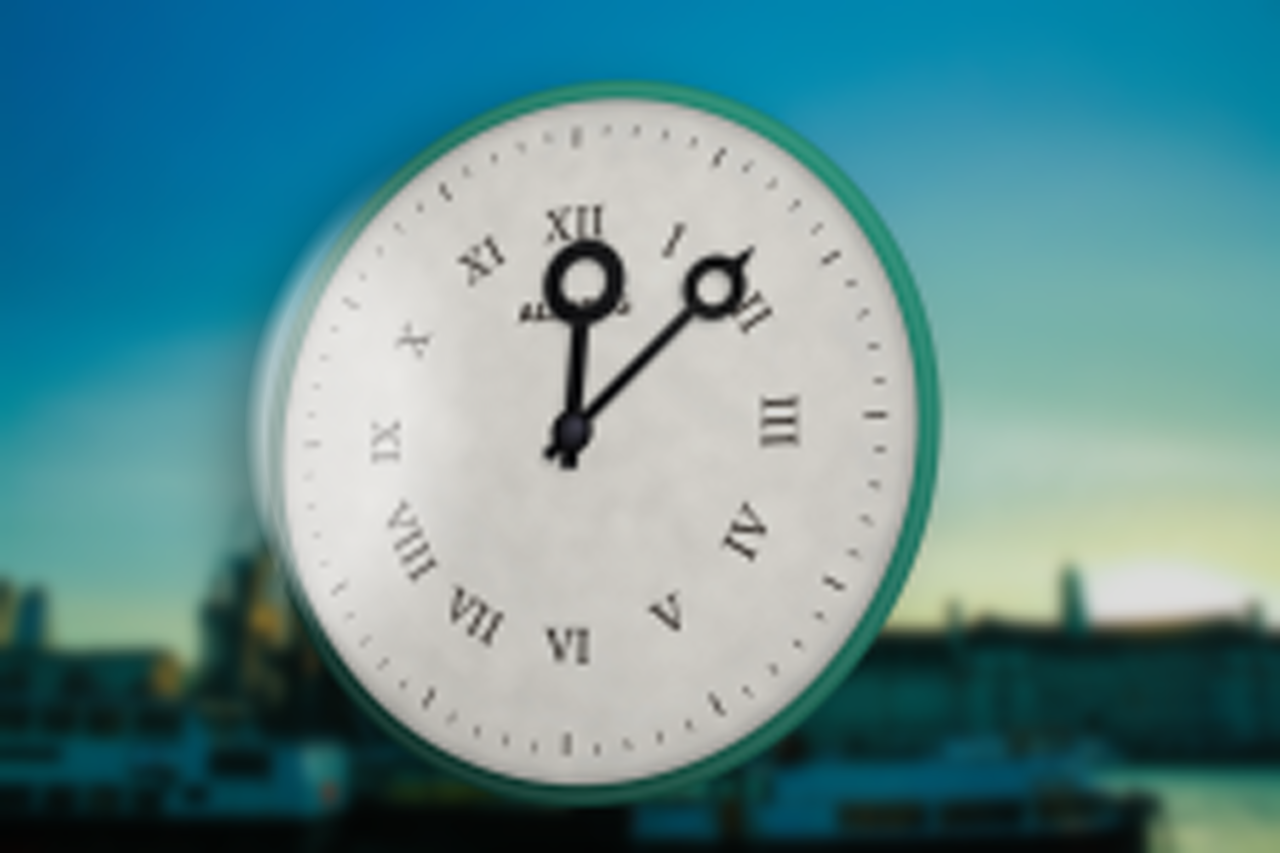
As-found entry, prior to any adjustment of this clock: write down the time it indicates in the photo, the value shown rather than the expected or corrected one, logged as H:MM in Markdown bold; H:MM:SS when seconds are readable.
**12:08**
